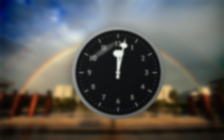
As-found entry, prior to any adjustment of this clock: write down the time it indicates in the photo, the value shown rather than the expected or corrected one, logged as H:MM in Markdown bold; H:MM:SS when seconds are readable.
**12:02**
